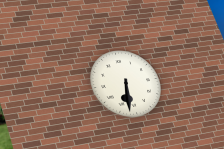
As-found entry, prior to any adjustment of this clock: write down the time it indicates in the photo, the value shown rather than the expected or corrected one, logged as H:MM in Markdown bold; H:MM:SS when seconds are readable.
**6:32**
